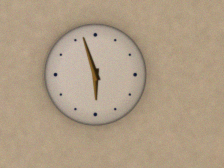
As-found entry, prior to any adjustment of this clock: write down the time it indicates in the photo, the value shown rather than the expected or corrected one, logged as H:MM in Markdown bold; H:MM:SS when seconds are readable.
**5:57**
